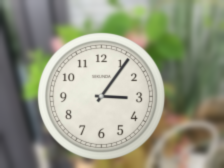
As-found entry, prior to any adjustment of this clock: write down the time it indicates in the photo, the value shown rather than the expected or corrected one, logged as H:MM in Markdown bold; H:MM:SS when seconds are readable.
**3:06**
